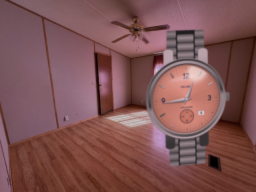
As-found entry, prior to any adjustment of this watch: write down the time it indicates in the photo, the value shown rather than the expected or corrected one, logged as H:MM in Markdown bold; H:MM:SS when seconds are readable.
**12:44**
